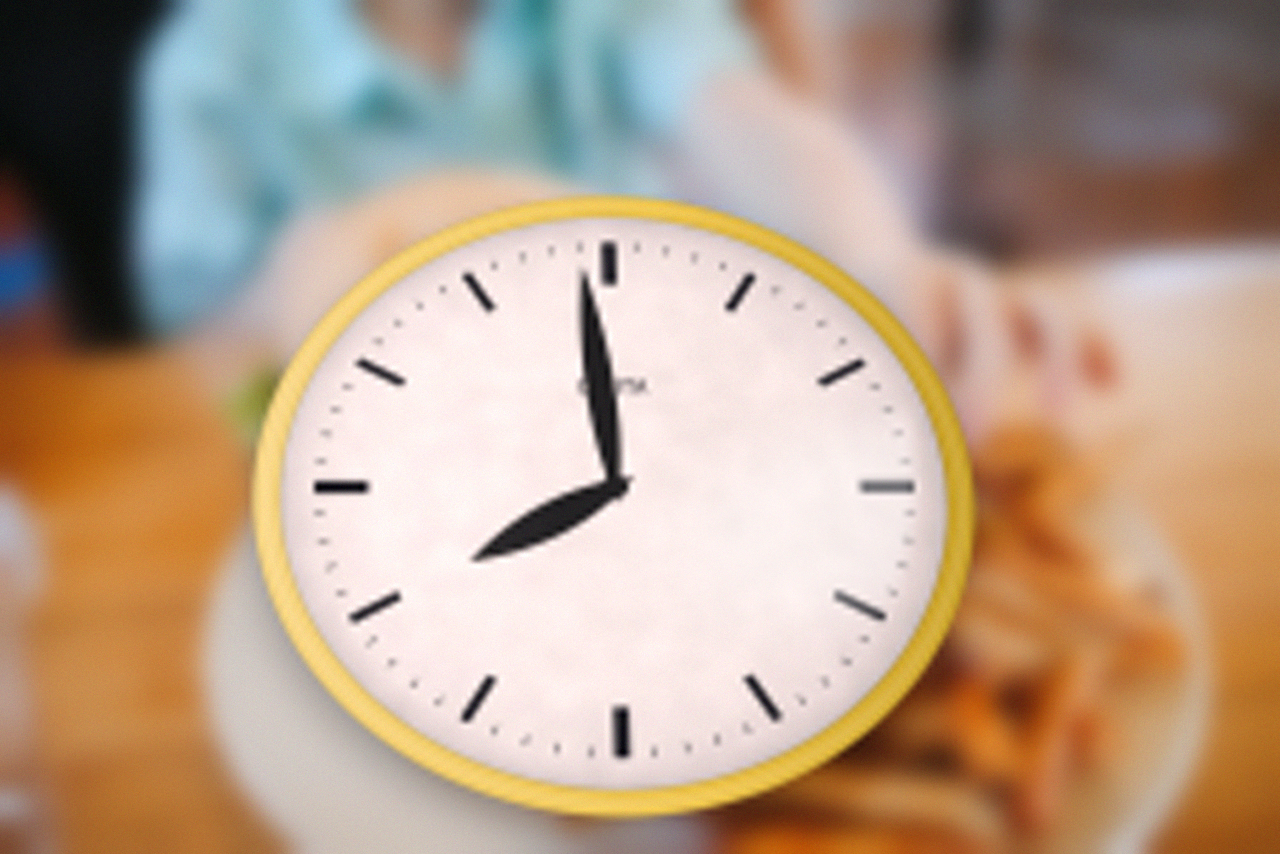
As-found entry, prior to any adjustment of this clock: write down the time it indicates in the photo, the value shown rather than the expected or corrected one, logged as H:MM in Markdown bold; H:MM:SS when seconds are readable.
**7:59**
